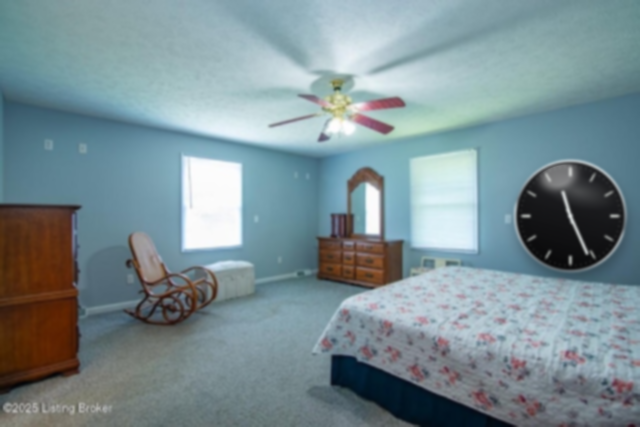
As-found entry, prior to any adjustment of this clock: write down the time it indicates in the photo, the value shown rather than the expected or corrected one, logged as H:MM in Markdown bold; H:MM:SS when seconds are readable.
**11:26**
